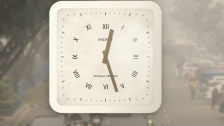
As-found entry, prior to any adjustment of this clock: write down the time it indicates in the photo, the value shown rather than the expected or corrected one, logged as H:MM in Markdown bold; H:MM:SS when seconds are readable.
**12:27**
